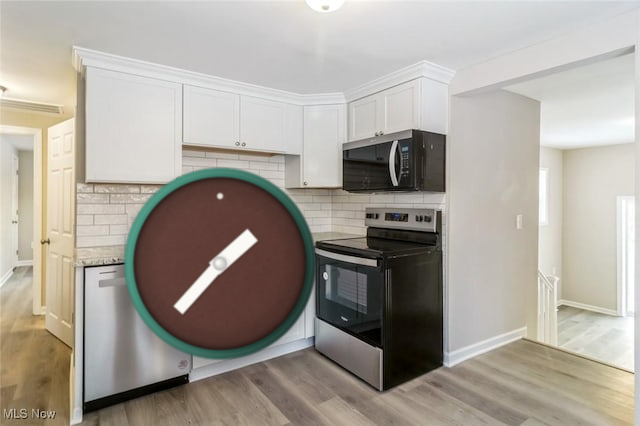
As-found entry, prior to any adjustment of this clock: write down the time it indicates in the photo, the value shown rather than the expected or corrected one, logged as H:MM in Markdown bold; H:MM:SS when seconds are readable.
**1:37**
